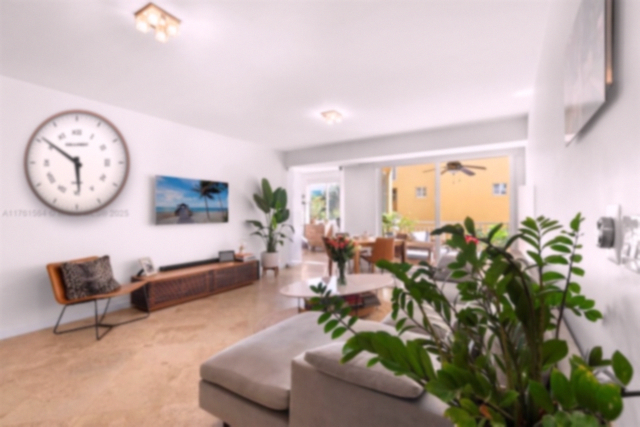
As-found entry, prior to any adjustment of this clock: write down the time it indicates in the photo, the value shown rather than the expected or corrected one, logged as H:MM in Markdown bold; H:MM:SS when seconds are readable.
**5:51**
